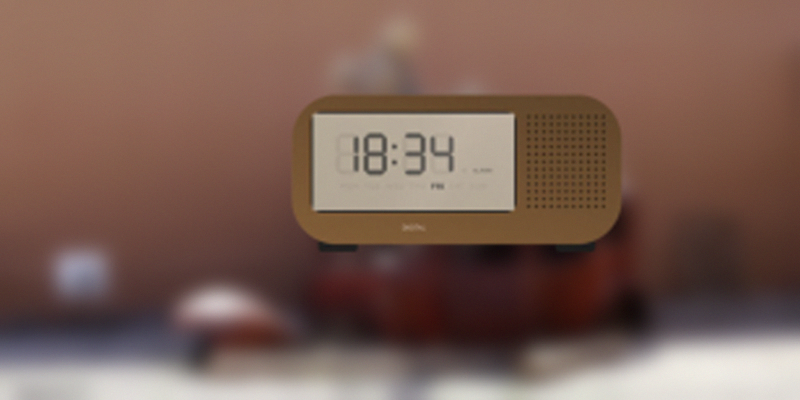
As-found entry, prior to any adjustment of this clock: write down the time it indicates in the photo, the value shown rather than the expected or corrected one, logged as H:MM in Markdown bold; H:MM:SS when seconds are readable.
**18:34**
